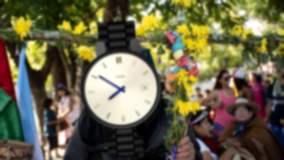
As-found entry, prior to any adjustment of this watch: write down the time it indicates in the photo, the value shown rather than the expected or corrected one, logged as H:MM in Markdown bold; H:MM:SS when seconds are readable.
**7:51**
